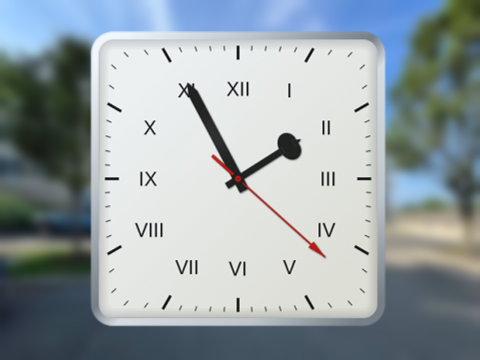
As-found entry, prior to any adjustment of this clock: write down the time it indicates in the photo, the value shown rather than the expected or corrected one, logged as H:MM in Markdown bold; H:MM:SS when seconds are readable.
**1:55:22**
